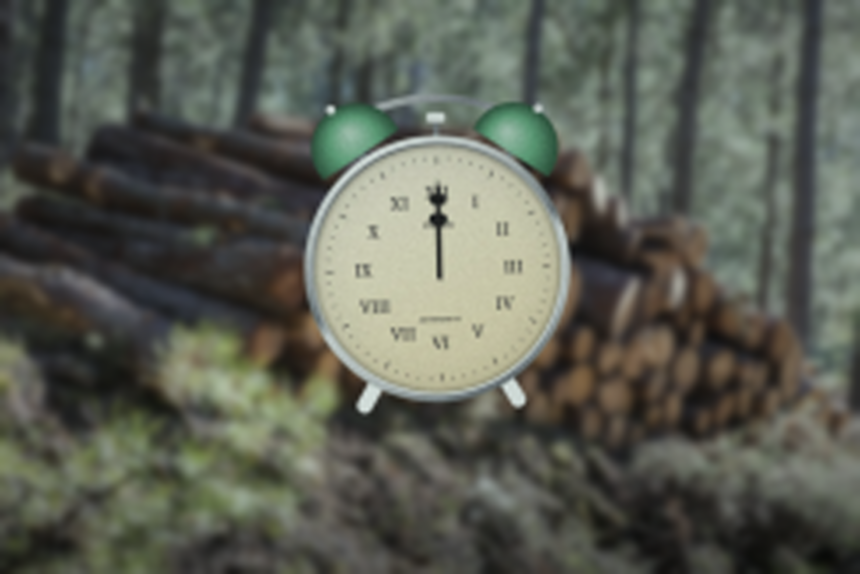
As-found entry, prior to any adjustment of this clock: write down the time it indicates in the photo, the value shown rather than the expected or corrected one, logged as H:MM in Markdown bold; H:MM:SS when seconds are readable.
**12:00**
